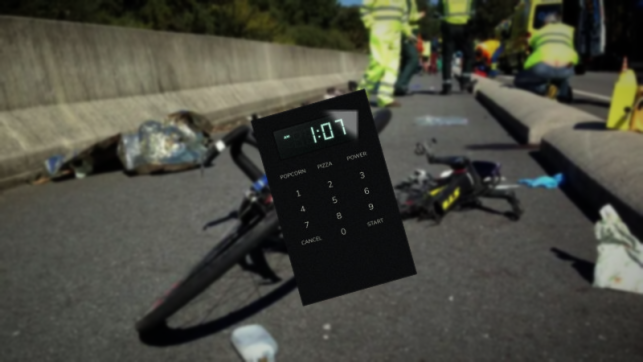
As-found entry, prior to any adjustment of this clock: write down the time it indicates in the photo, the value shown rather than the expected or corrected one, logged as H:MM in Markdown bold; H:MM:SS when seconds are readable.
**1:07**
